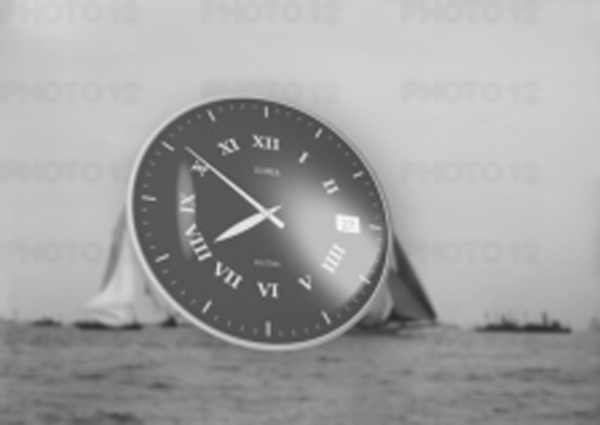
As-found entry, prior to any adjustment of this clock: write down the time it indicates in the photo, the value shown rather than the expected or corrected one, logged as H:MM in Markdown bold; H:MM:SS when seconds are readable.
**7:51**
